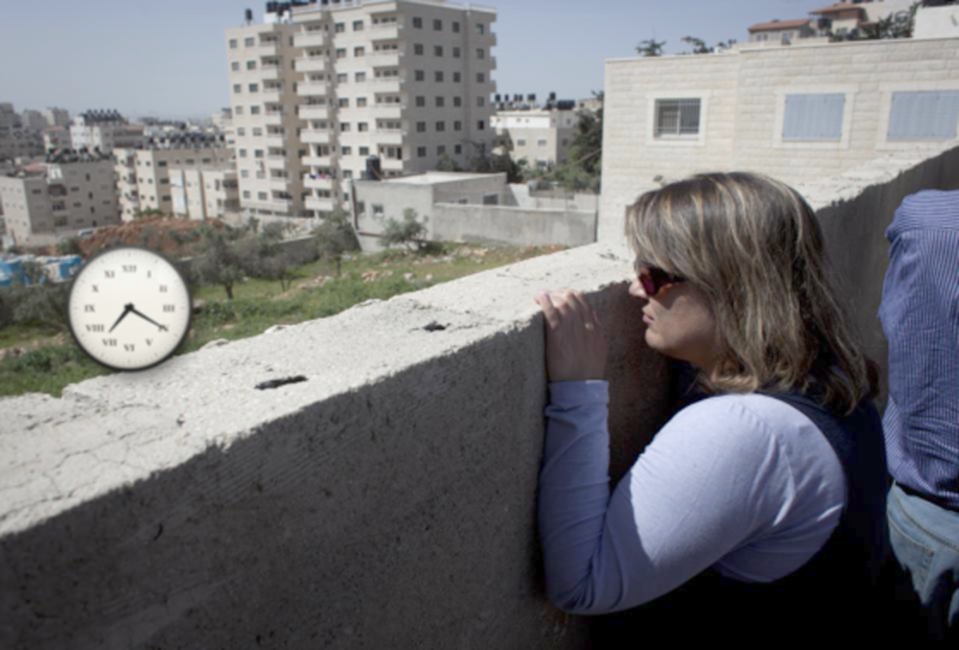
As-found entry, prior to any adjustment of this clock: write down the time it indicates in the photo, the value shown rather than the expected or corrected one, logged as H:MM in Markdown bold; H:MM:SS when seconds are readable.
**7:20**
